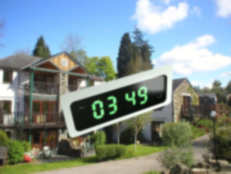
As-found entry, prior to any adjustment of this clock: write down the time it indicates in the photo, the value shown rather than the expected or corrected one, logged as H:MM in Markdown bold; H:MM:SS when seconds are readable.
**3:49**
